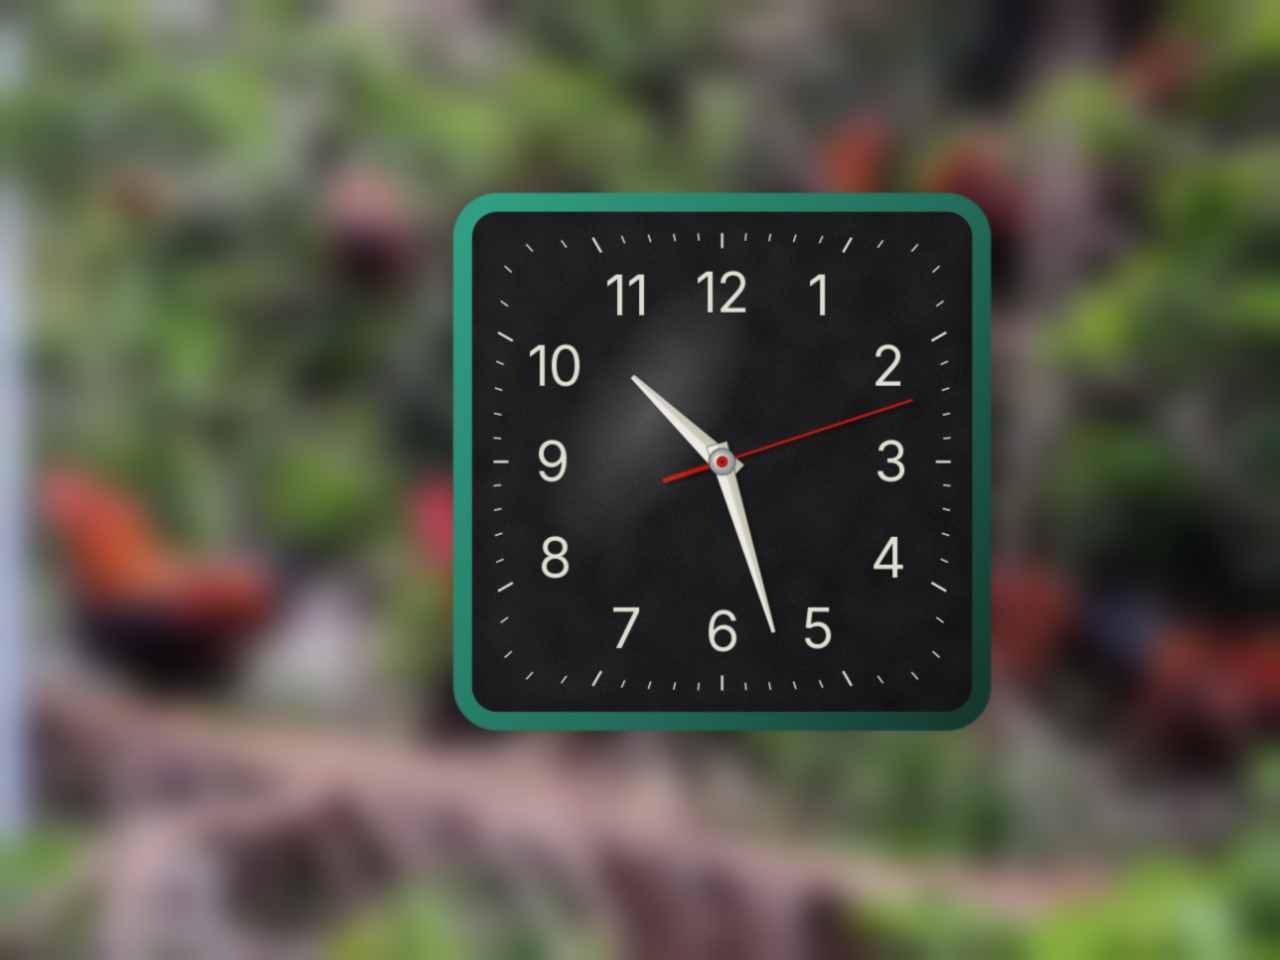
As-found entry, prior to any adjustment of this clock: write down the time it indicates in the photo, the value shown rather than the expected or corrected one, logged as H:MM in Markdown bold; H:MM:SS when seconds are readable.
**10:27:12**
